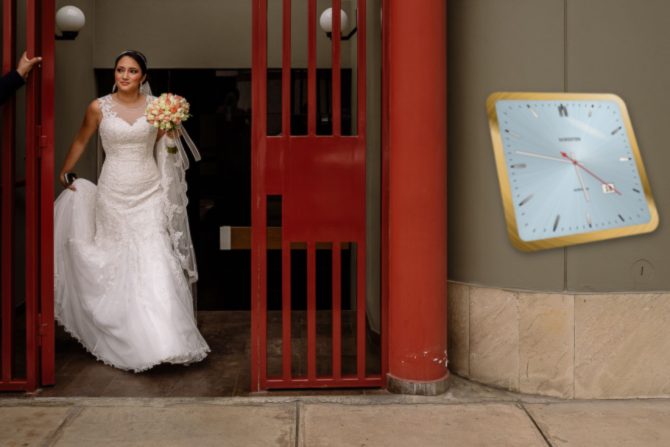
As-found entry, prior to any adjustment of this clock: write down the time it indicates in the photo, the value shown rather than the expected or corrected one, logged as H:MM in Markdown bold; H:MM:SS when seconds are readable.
**5:47:22**
